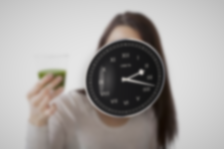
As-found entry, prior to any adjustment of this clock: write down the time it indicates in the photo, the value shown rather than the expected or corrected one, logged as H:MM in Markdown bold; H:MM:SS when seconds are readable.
**2:18**
